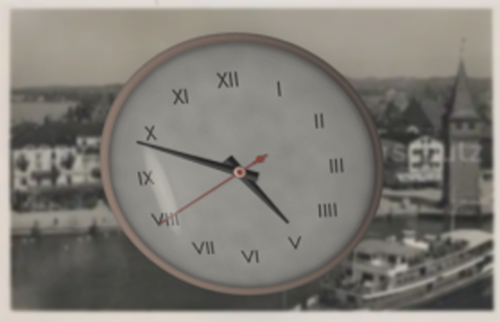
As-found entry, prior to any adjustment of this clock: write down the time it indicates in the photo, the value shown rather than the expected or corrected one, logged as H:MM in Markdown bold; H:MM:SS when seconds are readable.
**4:48:40**
